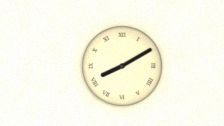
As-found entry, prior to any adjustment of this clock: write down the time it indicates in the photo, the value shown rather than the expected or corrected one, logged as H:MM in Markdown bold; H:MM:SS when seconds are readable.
**8:10**
